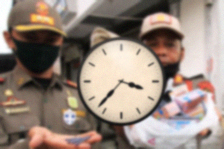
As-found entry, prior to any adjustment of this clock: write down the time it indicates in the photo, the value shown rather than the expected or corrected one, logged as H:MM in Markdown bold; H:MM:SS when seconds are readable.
**3:37**
